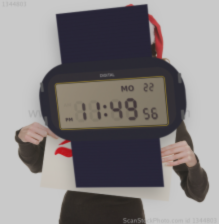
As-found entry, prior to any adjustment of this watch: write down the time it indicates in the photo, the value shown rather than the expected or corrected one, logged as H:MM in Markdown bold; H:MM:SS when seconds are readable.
**11:49:56**
